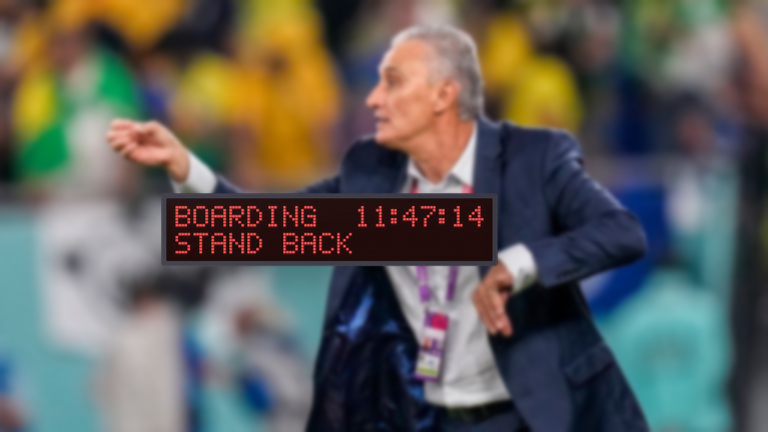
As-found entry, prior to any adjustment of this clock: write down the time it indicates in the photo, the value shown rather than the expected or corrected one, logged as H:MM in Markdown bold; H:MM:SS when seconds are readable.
**11:47:14**
